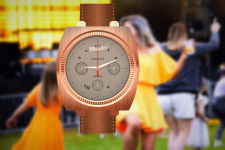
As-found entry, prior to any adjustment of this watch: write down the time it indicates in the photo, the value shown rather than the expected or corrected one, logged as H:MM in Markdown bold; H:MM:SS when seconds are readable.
**9:11**
